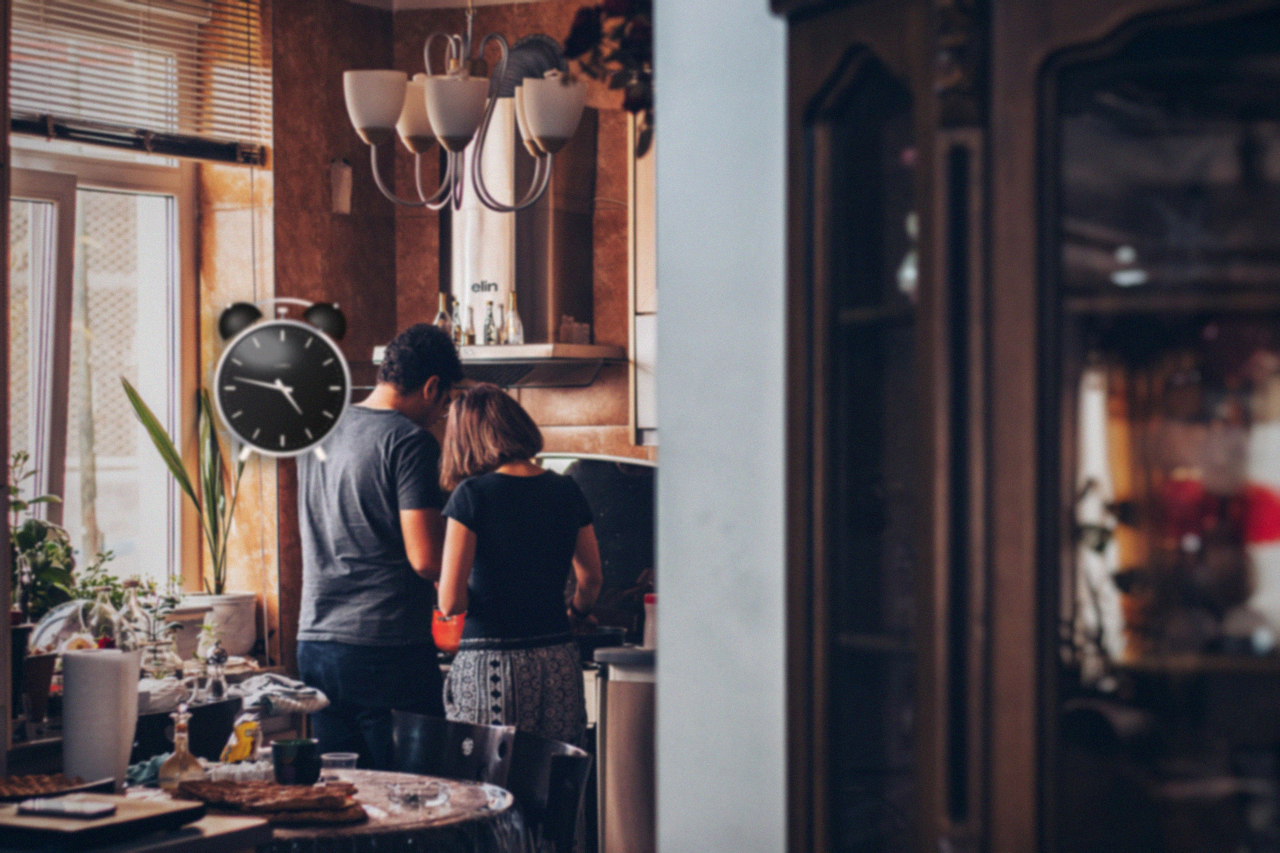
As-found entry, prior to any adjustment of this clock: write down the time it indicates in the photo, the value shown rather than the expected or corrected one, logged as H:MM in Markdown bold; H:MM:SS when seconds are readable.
**4:47**
